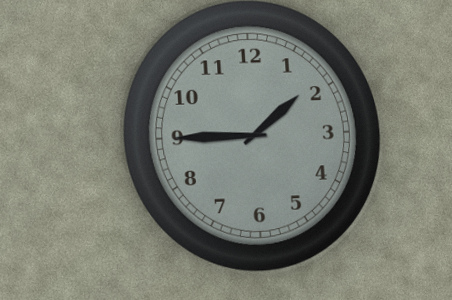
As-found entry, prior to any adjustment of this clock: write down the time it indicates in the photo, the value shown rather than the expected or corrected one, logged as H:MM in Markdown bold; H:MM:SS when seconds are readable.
**1:45**
